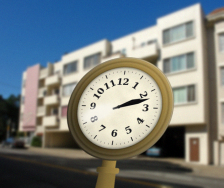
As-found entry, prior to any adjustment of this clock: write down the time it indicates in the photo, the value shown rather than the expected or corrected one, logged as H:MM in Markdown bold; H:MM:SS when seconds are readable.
**2:12**
